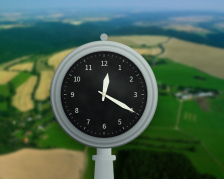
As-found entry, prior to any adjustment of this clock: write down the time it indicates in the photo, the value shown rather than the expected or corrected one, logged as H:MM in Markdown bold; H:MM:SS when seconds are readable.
**12:20**
